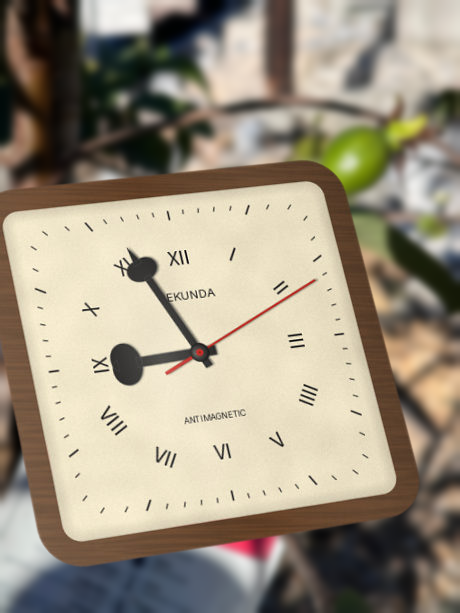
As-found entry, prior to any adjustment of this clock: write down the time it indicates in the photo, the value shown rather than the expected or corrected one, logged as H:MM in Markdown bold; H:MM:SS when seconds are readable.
**8:56:11**
